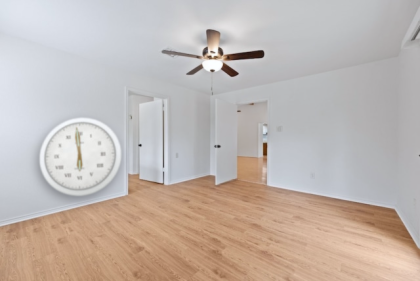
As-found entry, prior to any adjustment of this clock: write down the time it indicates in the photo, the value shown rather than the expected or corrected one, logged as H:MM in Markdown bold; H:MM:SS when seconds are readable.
**5:59**
